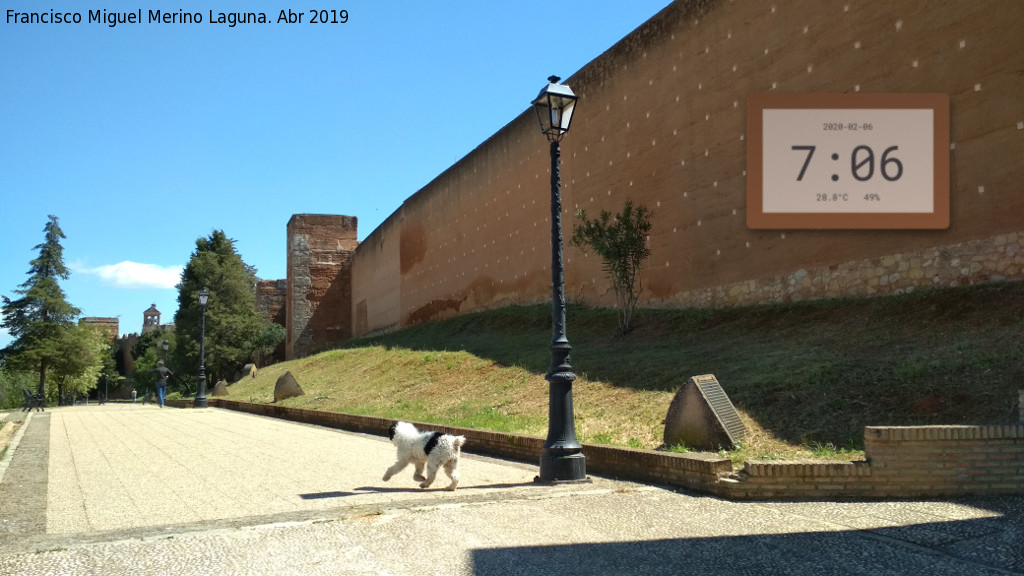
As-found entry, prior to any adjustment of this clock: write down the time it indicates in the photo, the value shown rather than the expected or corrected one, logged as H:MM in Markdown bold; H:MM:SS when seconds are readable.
**7:06**
